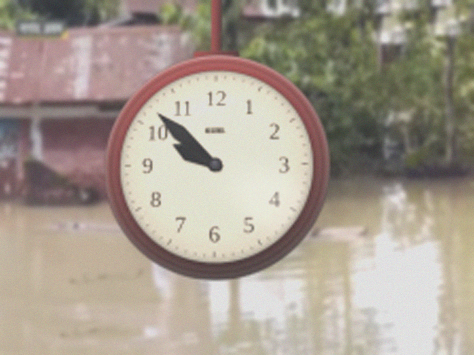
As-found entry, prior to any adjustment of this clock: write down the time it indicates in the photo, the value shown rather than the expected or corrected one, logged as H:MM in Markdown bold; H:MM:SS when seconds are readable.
**9:52**
